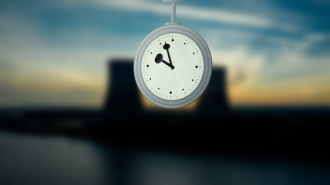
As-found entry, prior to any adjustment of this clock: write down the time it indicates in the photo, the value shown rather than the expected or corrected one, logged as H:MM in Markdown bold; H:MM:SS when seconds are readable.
**9:57**
